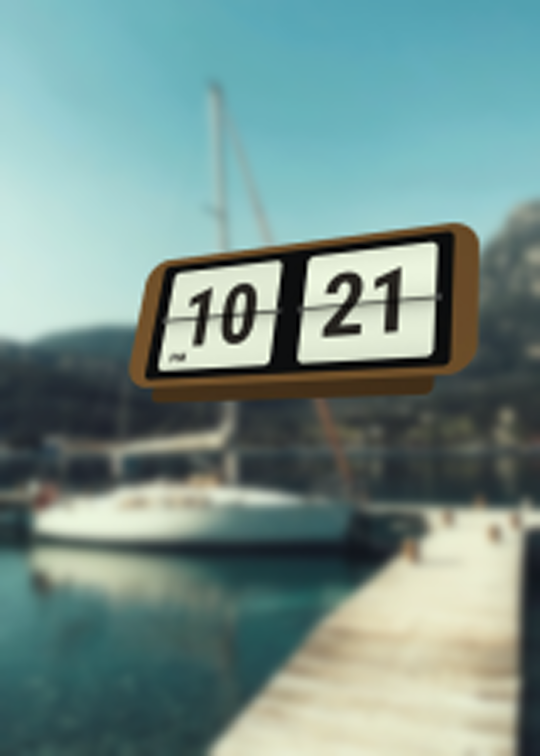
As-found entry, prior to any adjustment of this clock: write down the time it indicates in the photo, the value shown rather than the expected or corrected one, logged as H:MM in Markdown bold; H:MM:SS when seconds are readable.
**10:21**
